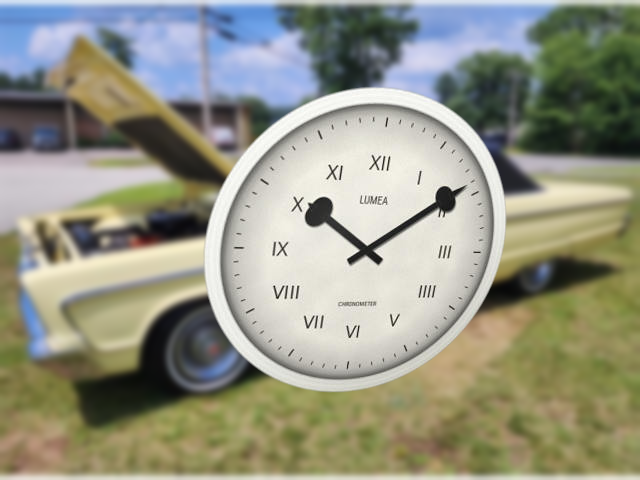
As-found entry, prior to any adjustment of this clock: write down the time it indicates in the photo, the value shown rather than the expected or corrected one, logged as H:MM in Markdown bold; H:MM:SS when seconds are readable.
**10:09**
